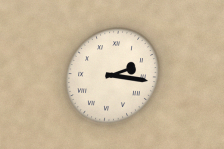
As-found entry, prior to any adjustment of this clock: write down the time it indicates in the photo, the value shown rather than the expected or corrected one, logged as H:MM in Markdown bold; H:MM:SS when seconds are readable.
**2:16**
